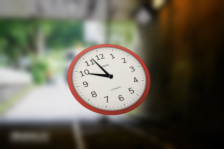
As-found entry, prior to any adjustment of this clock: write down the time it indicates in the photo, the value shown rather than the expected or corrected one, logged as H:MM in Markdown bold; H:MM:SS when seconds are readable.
**9:57**
